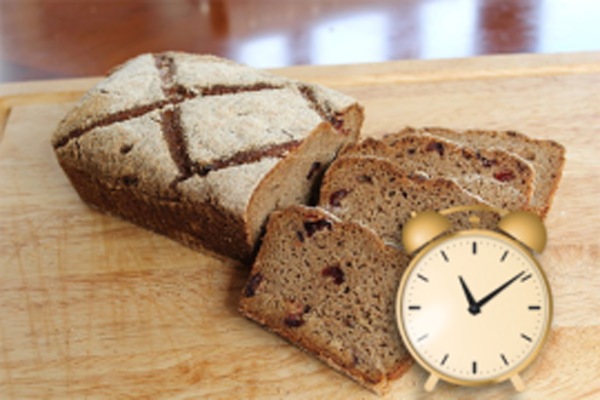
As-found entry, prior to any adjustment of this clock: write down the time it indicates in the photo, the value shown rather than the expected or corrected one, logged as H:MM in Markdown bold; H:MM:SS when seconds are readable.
**11:09**
